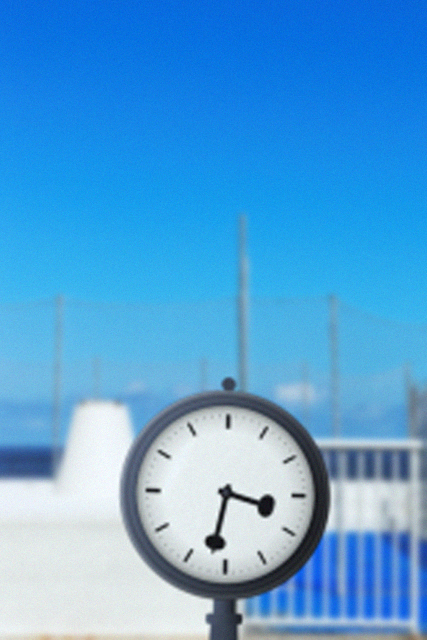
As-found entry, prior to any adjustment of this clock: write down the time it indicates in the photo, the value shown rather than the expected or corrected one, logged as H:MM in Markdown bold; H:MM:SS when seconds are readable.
**3:32**
